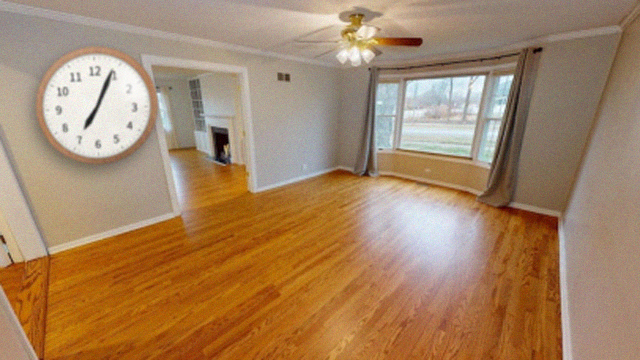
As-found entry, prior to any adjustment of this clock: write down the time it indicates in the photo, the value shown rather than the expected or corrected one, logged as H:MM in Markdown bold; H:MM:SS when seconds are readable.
**7:04**
